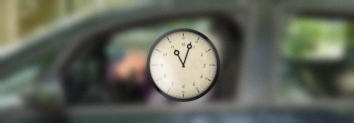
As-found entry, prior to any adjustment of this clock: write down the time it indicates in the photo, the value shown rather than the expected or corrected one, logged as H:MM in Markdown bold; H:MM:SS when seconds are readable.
**11:03**
